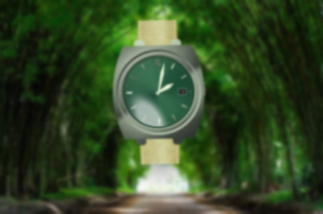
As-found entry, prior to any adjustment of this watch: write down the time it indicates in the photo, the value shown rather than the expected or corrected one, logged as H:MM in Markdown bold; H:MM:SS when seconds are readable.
**2:02**
